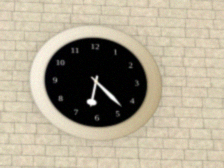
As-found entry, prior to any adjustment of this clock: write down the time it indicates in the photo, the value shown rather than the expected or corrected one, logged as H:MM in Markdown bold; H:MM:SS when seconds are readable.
**6:23**
